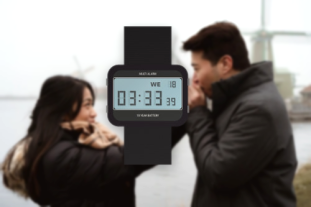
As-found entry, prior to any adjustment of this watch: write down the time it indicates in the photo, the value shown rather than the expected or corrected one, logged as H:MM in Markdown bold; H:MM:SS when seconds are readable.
**3:33:39**
